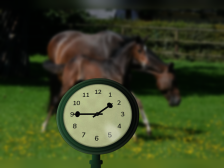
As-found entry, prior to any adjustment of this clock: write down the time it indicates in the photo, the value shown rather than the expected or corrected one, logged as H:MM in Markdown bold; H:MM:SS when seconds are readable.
**1:45**
